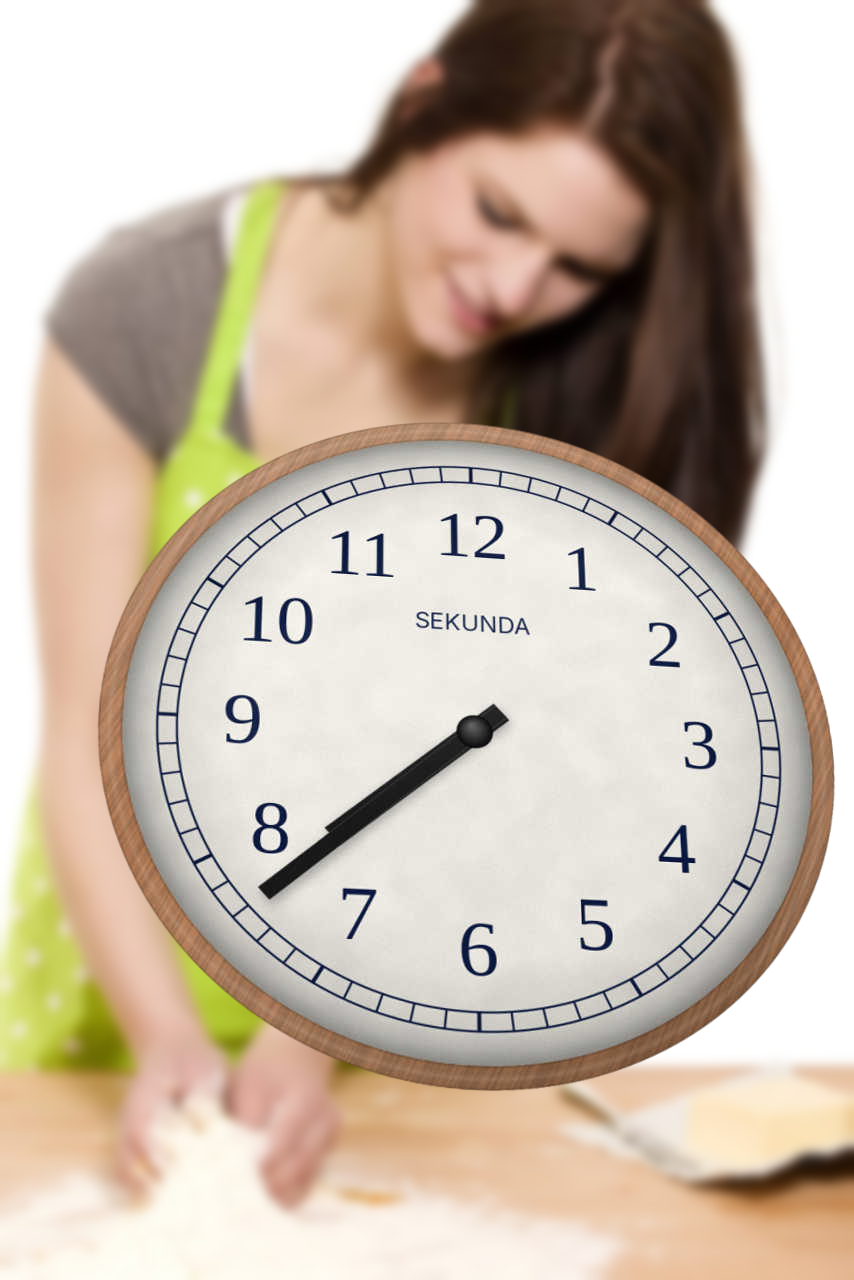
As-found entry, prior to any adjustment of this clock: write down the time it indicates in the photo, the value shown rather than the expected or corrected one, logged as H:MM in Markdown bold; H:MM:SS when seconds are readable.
**7:38**
